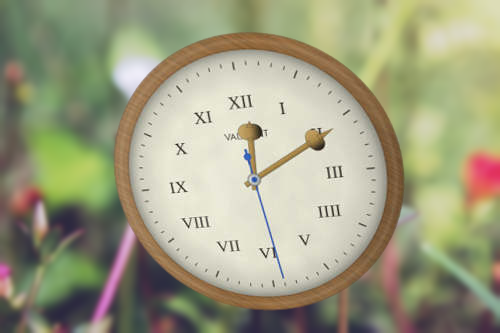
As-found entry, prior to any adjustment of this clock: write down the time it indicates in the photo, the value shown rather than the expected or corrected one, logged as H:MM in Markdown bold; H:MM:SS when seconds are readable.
**12:10:29**
